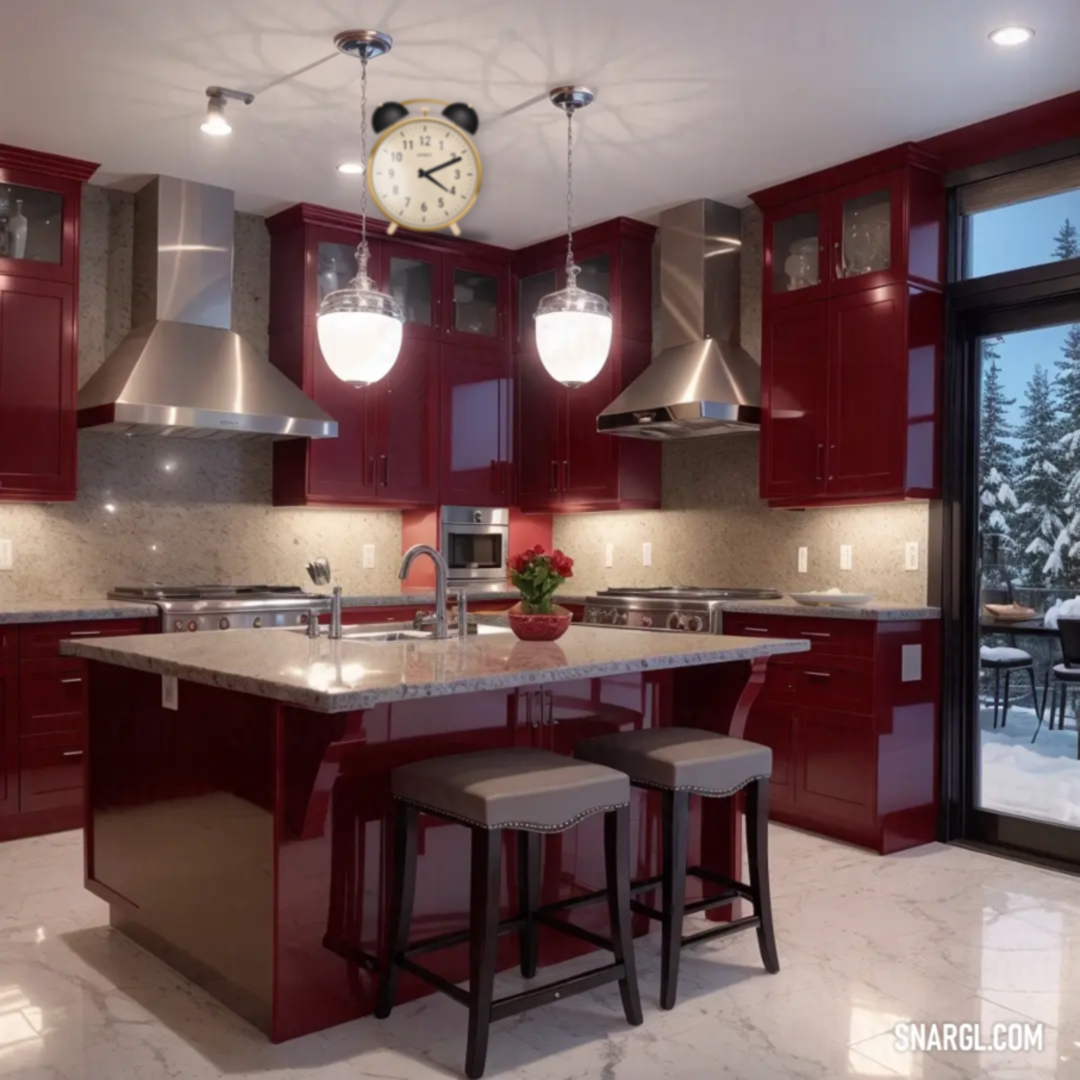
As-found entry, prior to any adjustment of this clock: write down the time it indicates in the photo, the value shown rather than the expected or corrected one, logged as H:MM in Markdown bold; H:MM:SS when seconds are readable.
**4:11**
